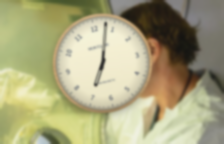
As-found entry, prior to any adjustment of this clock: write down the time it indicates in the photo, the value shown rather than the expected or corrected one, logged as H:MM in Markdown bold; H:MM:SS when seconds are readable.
**7:03**
